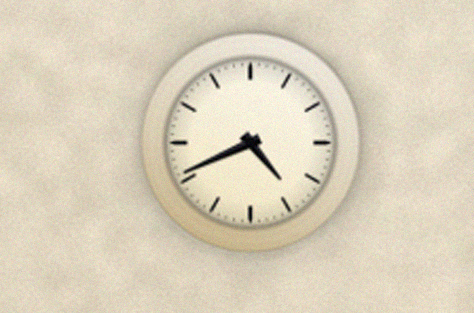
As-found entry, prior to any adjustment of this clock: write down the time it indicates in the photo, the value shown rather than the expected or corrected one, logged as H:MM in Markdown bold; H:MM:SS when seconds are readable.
**4:41**
